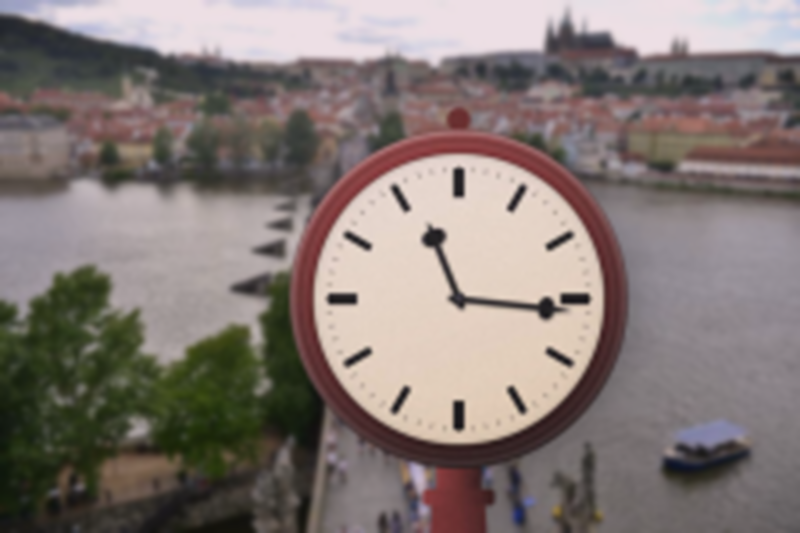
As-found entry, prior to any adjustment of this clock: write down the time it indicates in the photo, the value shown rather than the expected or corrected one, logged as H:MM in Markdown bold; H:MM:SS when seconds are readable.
**11:16**
